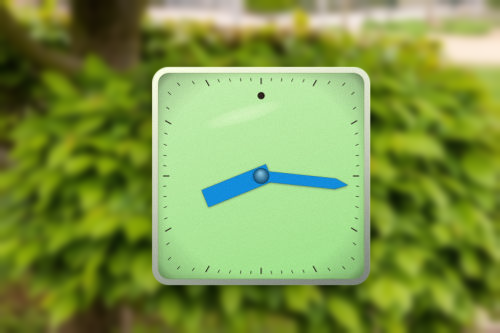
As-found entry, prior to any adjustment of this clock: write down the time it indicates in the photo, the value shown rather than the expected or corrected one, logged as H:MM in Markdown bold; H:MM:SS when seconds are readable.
**8:16**
